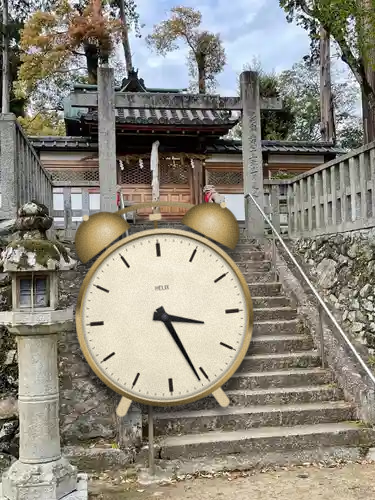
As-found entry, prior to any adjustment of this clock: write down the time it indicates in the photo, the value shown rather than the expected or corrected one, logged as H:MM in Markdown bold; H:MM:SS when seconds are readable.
**3:26**
